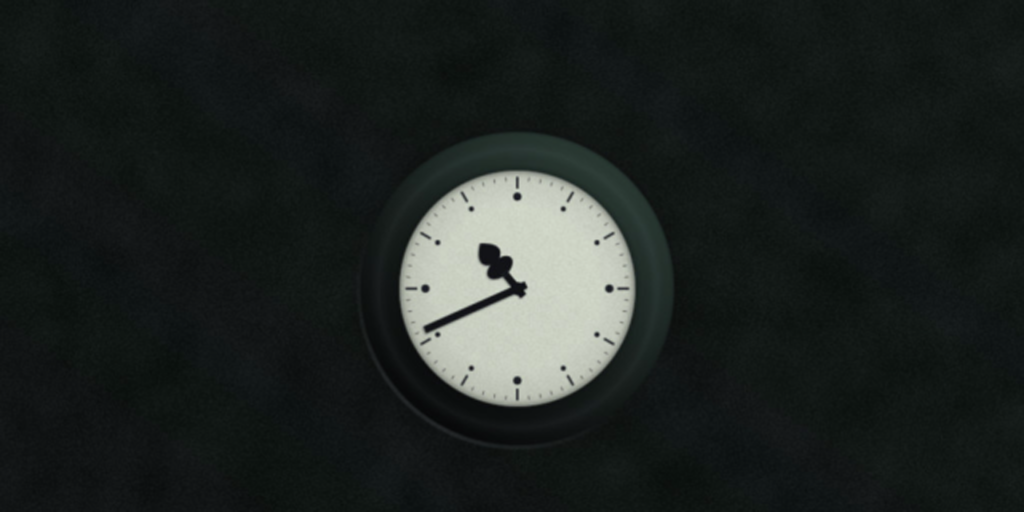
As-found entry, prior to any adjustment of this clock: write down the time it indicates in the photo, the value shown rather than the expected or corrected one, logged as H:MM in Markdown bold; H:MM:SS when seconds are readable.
**10:41**
